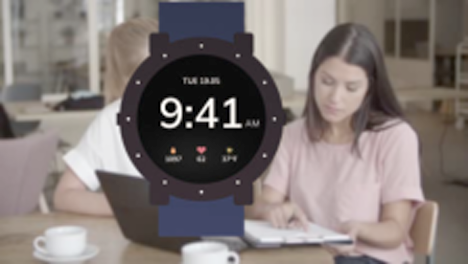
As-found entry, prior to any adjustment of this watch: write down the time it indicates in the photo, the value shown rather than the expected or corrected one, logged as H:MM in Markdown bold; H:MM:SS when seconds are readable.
**9:41**
